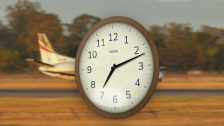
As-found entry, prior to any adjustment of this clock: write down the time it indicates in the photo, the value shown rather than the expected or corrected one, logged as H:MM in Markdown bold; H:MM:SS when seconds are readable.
**7:12**
